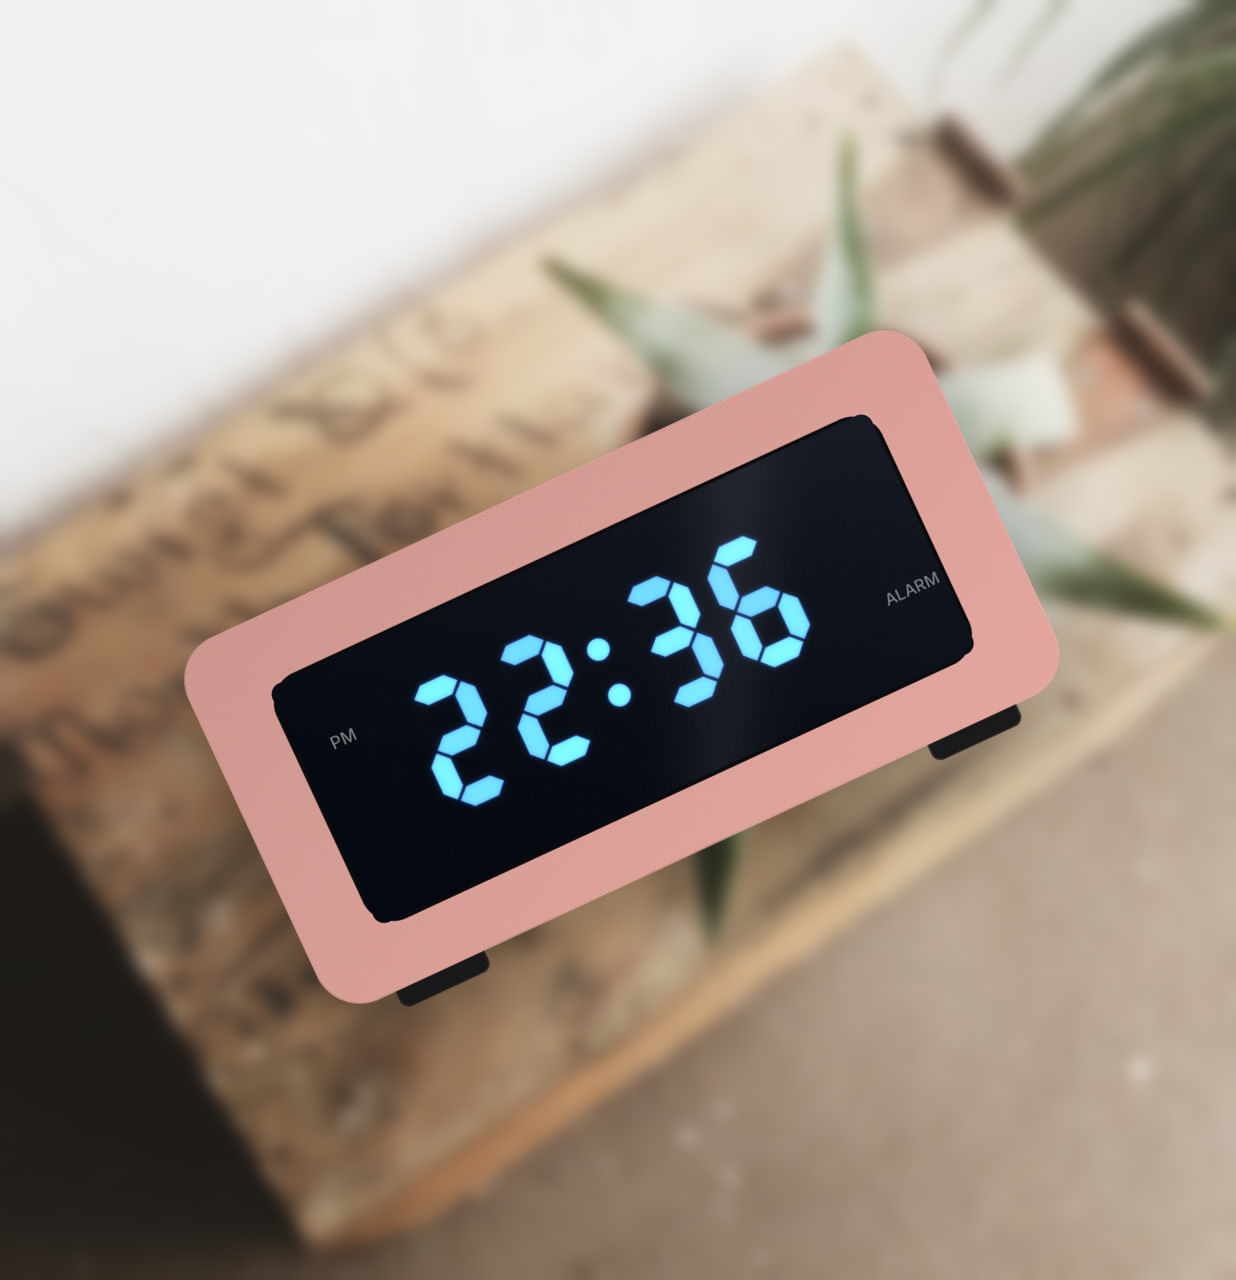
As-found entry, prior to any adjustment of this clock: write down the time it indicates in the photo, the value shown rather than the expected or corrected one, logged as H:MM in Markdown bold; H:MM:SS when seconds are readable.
**22:36**
